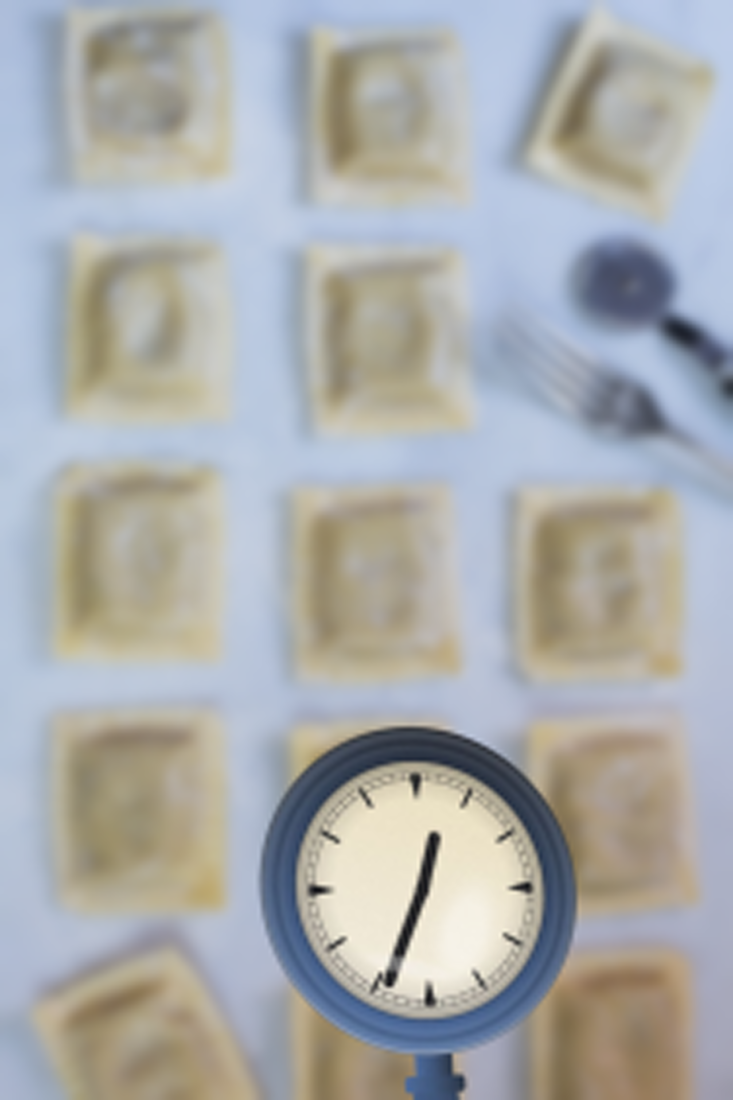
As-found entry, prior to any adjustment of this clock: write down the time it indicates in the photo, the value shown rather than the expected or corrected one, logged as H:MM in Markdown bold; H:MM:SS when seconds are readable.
**12:34**
